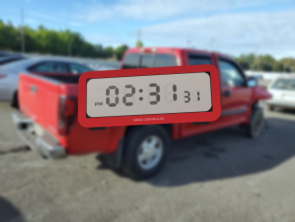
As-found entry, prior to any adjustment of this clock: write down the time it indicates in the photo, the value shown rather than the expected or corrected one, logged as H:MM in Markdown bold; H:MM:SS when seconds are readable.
**2:31:31**
